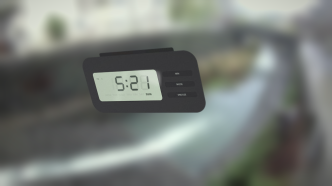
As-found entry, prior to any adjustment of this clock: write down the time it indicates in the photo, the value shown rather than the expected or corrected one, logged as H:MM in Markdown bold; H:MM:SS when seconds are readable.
**5:21**
